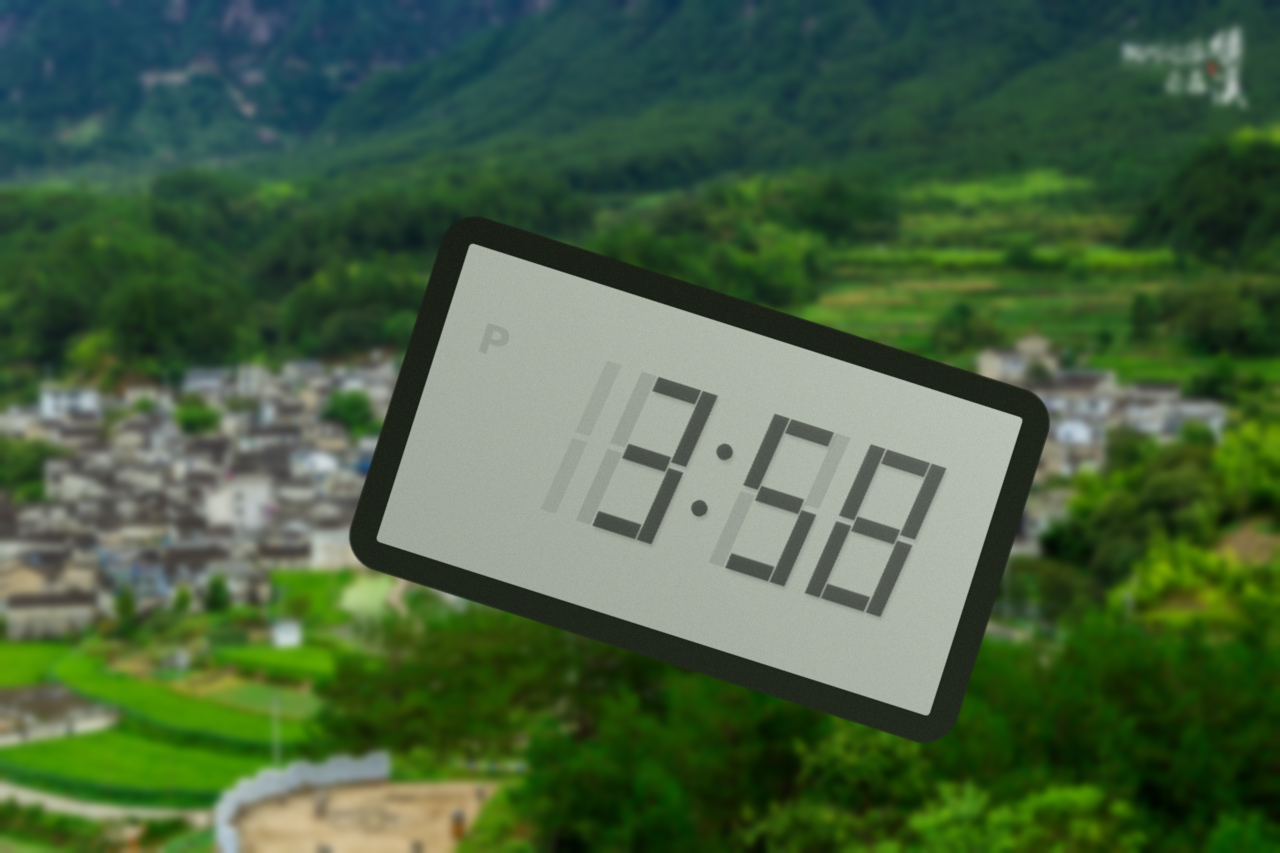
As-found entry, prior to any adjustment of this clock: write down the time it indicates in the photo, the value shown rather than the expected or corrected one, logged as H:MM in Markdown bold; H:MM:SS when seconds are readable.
**3:58**
